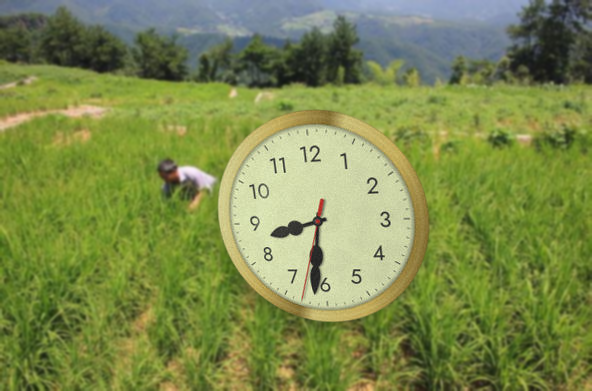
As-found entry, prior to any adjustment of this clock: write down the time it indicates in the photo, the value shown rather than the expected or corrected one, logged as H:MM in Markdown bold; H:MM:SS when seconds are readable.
**8:31:33**
